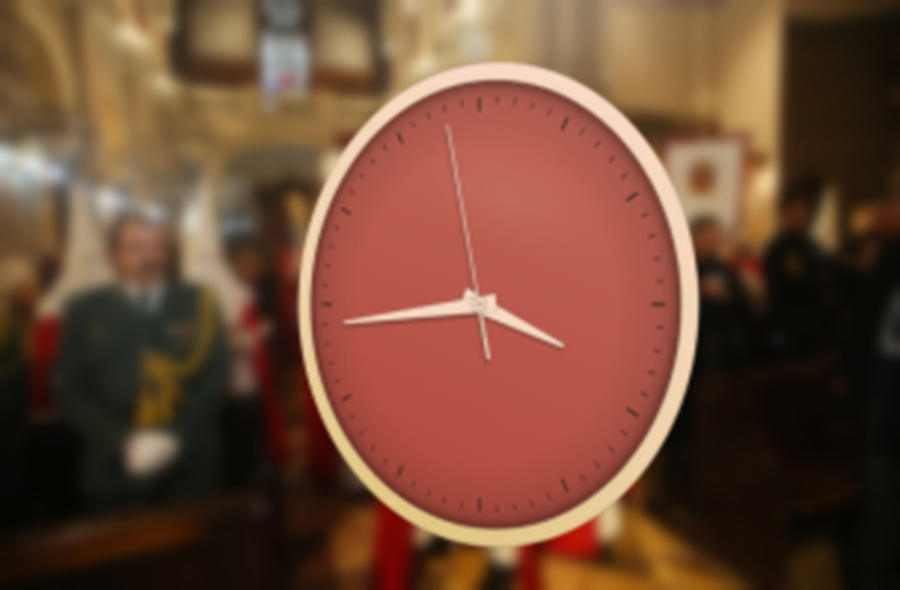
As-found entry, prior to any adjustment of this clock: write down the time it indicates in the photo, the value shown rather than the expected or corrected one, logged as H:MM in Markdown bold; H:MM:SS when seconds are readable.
**3:43:58**
